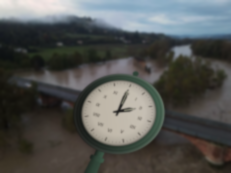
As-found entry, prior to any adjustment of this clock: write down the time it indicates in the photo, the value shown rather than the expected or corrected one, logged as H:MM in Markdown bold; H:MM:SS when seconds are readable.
**2:00**
